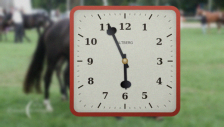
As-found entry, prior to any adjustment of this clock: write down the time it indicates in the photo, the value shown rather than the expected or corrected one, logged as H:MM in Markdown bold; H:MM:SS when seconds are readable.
**5:56**
